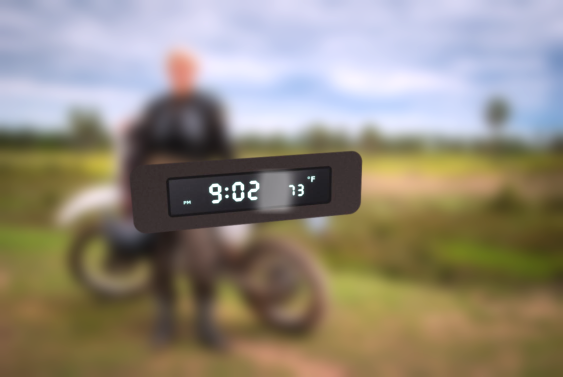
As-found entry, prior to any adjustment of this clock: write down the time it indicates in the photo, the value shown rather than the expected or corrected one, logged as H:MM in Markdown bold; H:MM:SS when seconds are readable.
**9:02**
